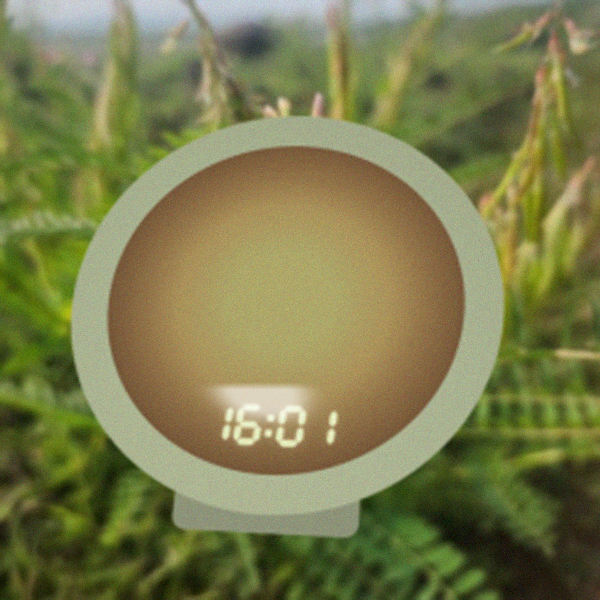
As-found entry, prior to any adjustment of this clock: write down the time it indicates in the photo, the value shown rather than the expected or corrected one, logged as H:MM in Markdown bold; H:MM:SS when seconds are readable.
**16:01**
